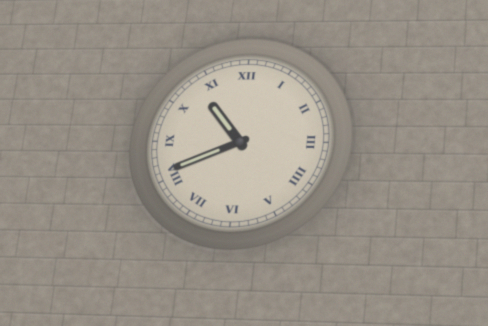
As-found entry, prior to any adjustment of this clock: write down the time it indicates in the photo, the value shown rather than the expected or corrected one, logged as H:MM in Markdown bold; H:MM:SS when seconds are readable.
**10:41**
